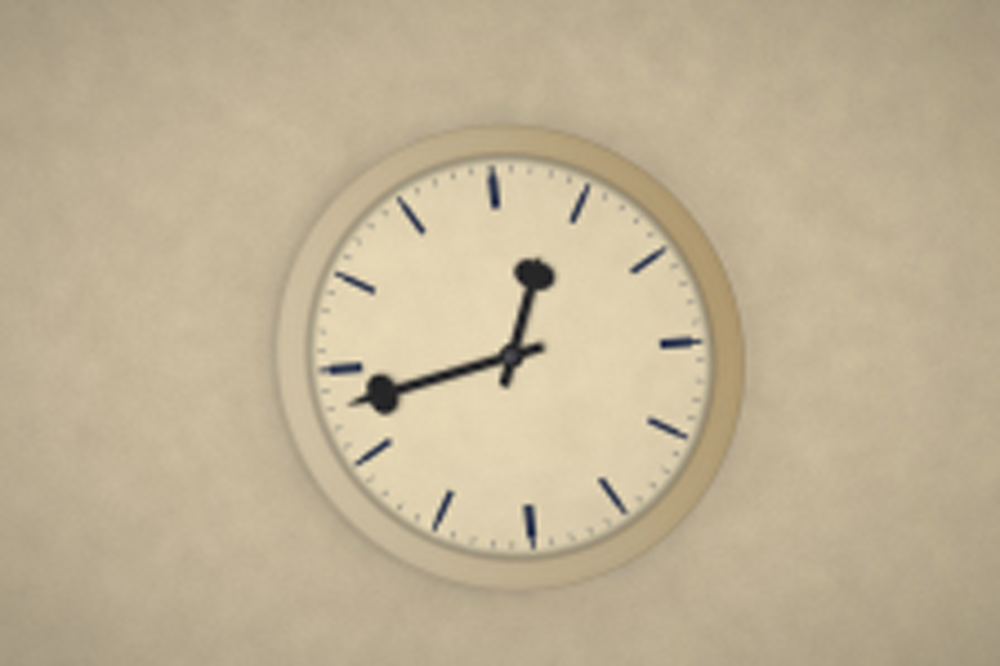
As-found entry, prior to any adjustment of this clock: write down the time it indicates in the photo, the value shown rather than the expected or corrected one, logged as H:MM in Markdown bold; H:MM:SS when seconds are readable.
**12:43**
